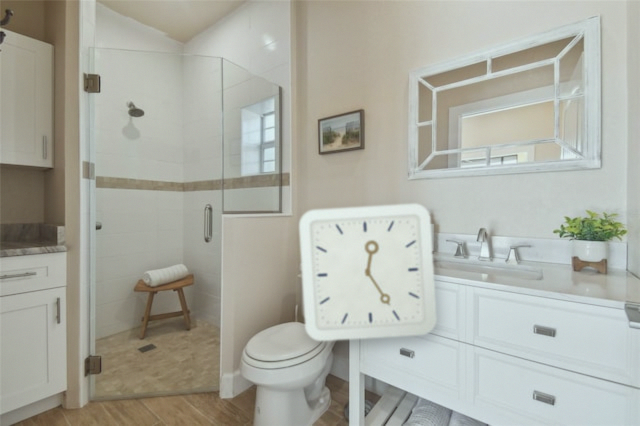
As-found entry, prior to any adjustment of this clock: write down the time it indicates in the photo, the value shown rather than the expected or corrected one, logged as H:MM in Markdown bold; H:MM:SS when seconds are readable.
**12:25**
